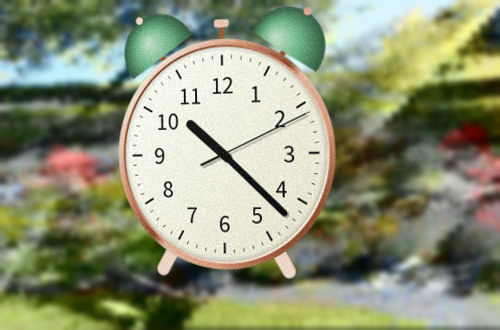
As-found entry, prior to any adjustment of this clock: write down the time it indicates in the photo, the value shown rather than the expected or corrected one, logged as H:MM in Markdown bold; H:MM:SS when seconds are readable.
**10:22:11**
